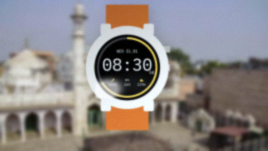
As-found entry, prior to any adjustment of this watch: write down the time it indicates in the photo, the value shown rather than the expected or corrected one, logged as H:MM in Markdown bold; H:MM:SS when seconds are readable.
**8:30**
